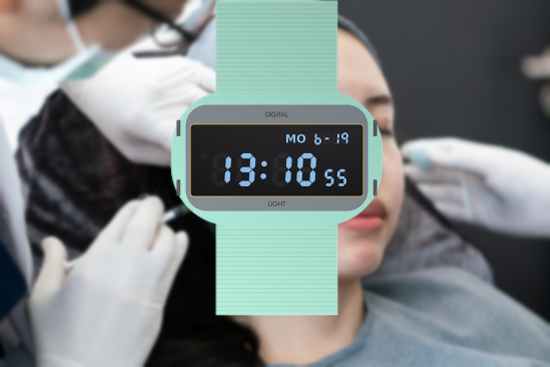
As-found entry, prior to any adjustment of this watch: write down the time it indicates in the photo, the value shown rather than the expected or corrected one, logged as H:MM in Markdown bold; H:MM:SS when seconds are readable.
**13:10:55**
